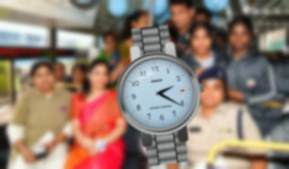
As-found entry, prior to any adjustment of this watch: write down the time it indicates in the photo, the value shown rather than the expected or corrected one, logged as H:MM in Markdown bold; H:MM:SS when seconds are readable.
**2:21**
